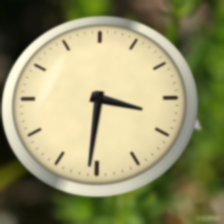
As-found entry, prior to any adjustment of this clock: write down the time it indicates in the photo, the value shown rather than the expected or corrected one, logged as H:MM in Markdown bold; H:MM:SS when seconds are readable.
**3:31**
